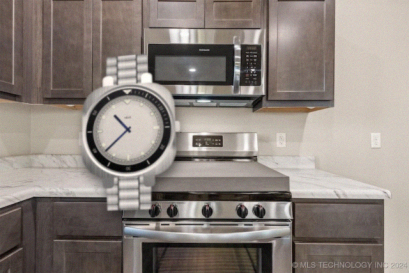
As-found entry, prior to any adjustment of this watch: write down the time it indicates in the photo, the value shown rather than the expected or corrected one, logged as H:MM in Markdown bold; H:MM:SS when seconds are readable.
**10:38**
